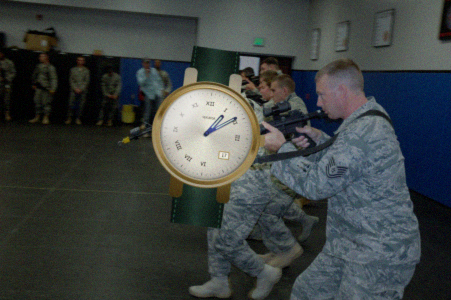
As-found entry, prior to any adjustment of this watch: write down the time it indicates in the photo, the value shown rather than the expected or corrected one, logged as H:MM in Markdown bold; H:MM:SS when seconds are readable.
**1:09**
